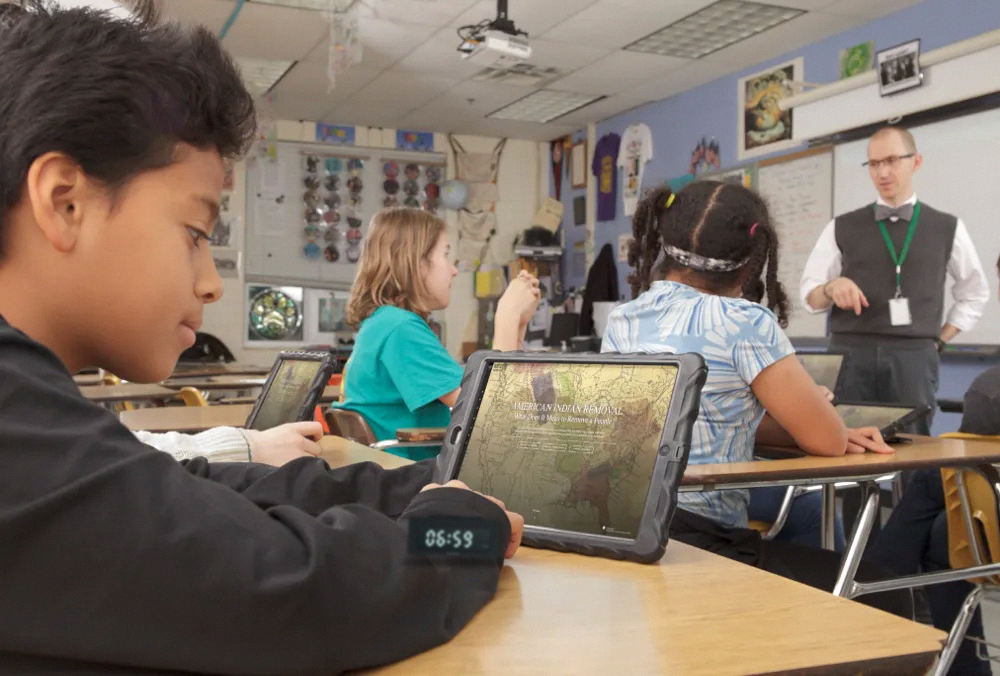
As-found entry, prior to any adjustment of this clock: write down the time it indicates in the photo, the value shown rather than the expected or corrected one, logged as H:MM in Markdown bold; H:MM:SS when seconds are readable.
**6:59**
